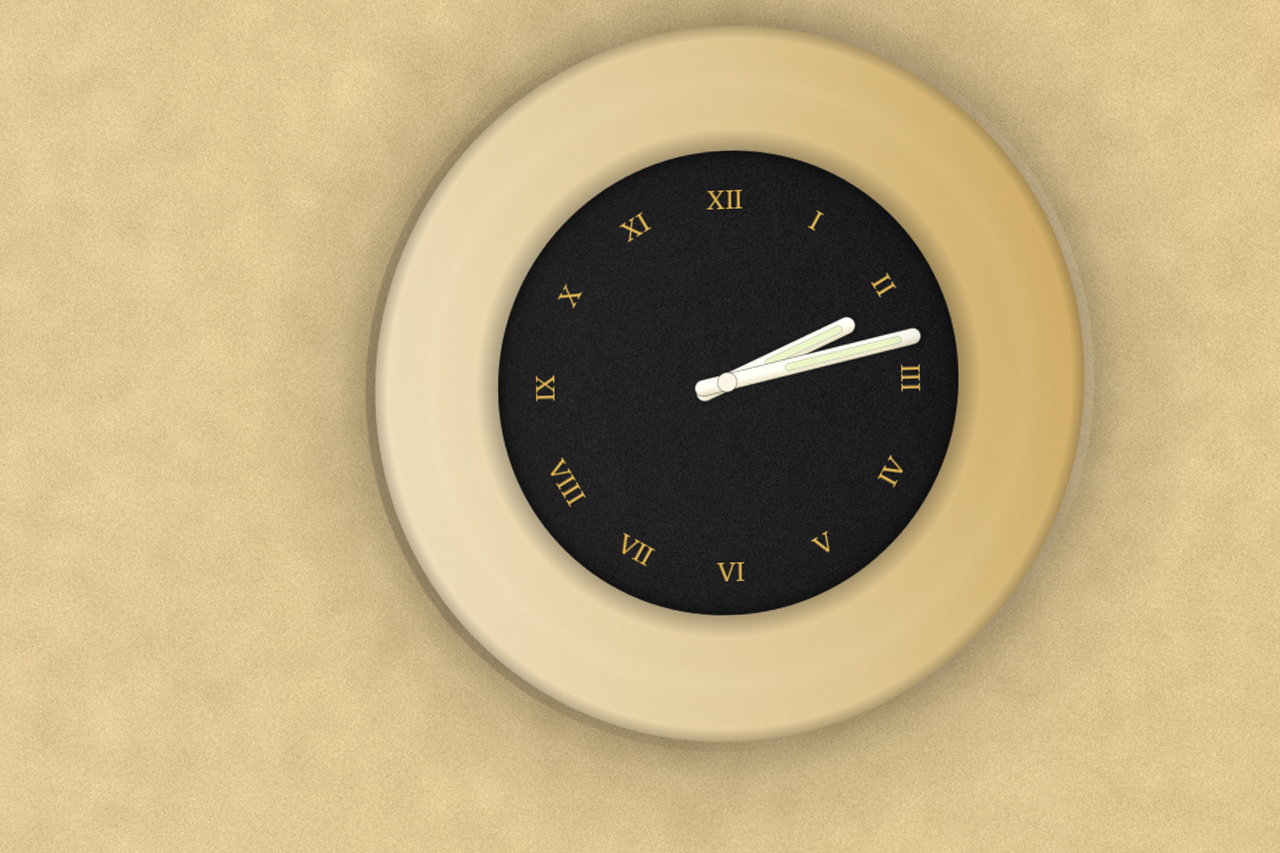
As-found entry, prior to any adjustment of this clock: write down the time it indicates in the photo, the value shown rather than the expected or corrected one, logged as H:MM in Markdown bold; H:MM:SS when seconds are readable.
**2:13**
